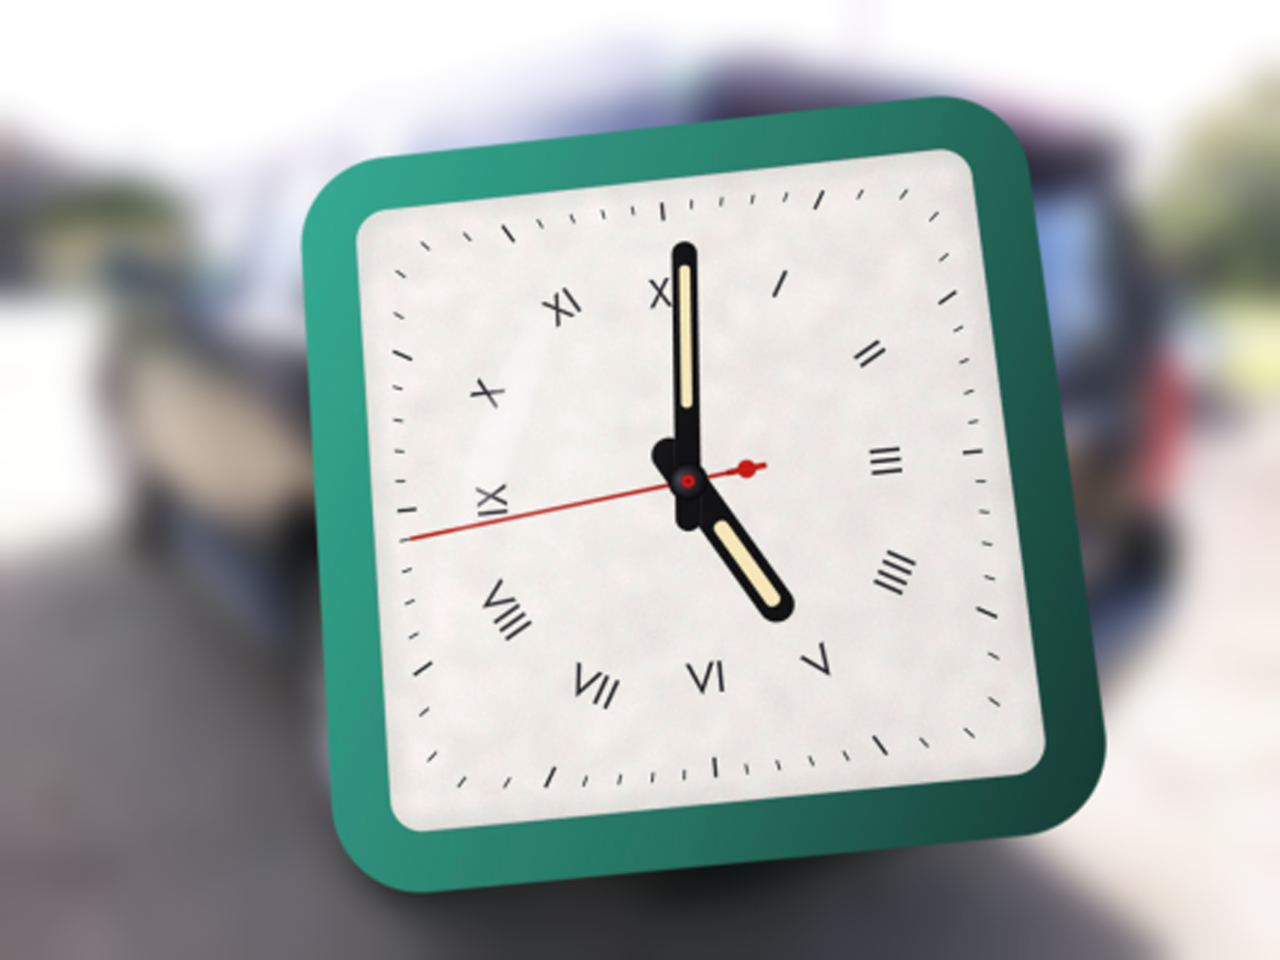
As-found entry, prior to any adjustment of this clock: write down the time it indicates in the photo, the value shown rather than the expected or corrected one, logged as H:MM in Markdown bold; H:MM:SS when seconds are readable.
**5:00:44**
